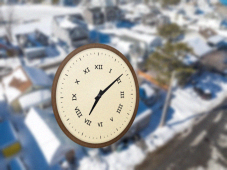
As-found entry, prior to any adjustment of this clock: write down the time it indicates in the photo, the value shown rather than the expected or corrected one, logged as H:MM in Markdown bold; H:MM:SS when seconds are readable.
**7:09**
